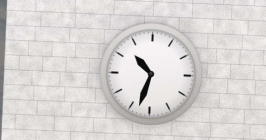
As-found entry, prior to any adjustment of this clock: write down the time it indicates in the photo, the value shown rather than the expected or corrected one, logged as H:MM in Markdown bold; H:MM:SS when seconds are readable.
**10:33**
